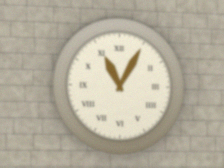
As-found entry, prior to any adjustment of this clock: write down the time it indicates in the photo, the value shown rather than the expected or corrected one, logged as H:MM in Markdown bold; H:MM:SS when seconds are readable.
**11:05**
